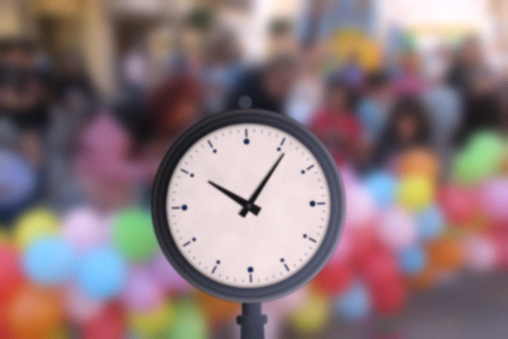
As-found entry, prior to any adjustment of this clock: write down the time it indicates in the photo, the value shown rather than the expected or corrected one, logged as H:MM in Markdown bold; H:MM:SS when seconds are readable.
**10:06**
